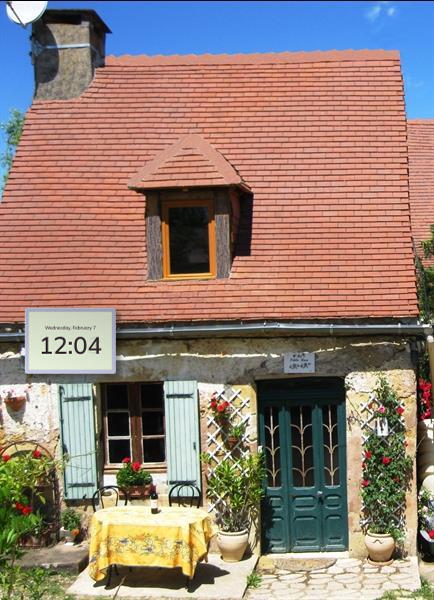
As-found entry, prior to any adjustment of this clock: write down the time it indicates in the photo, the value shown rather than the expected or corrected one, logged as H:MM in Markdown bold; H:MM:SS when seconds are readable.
**12:04**
